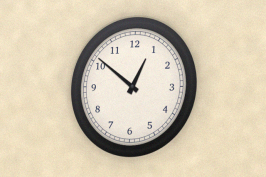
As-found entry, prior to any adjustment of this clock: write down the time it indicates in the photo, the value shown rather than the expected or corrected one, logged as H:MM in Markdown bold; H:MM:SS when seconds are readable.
**12:51**
